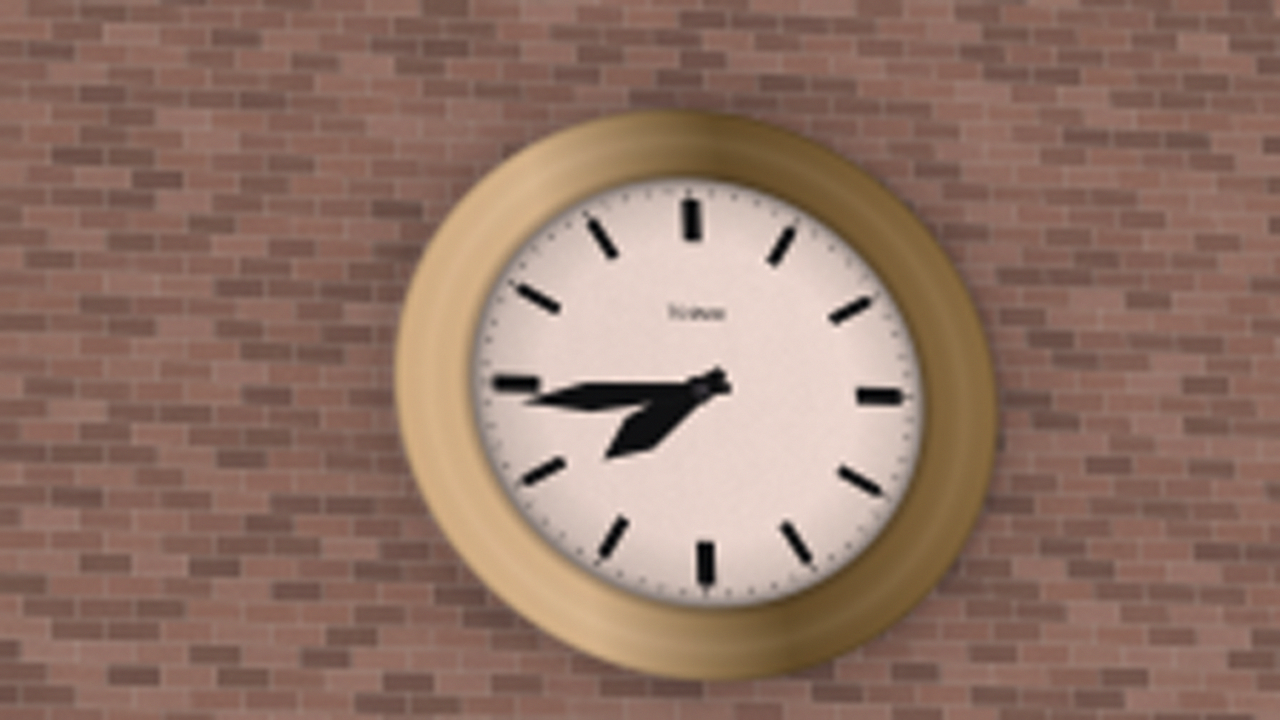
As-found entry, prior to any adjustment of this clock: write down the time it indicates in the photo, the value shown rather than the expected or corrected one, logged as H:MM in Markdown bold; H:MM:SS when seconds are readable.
**7:44**
